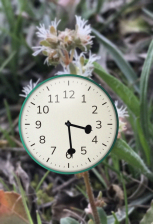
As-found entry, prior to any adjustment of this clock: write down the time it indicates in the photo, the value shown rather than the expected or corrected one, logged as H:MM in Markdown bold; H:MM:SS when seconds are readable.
**3:29**
